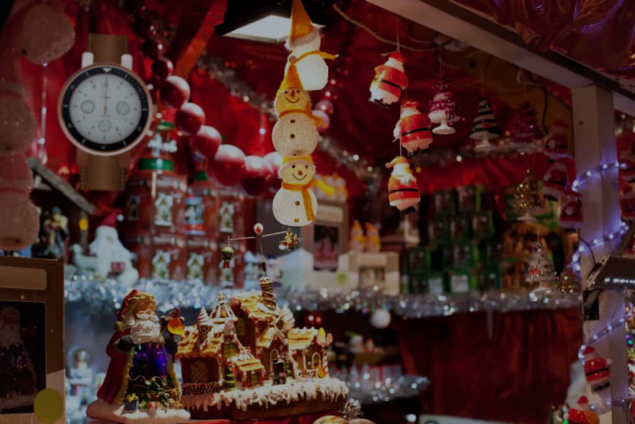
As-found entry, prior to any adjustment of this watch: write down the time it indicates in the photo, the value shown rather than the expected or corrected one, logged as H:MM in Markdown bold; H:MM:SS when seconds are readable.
**5:58**
